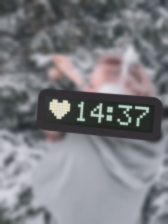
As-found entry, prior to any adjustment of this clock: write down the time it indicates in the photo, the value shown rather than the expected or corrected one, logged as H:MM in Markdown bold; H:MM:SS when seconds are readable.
**14:37**
